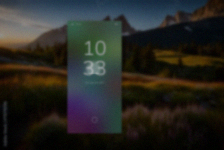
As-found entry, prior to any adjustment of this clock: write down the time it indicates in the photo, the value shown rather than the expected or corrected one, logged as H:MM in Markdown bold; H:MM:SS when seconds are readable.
**10:33**
